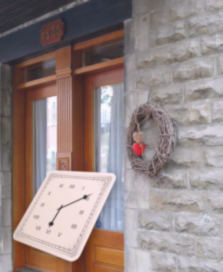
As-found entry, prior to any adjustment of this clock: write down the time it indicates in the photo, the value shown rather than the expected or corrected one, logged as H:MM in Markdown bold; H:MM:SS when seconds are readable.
**6:09**
